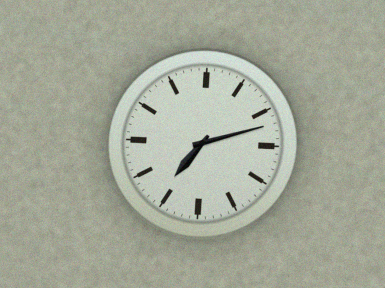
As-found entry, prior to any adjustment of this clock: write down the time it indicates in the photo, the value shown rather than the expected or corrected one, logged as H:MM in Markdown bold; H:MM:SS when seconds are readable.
**7:12**
